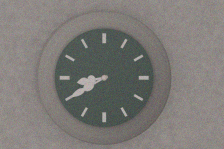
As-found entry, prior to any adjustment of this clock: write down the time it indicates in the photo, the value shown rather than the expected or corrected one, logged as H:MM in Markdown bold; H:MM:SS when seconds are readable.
**8:40**
